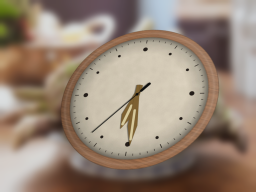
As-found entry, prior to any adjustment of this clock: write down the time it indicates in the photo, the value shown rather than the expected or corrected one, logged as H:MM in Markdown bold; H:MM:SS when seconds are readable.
**6:29:37**
